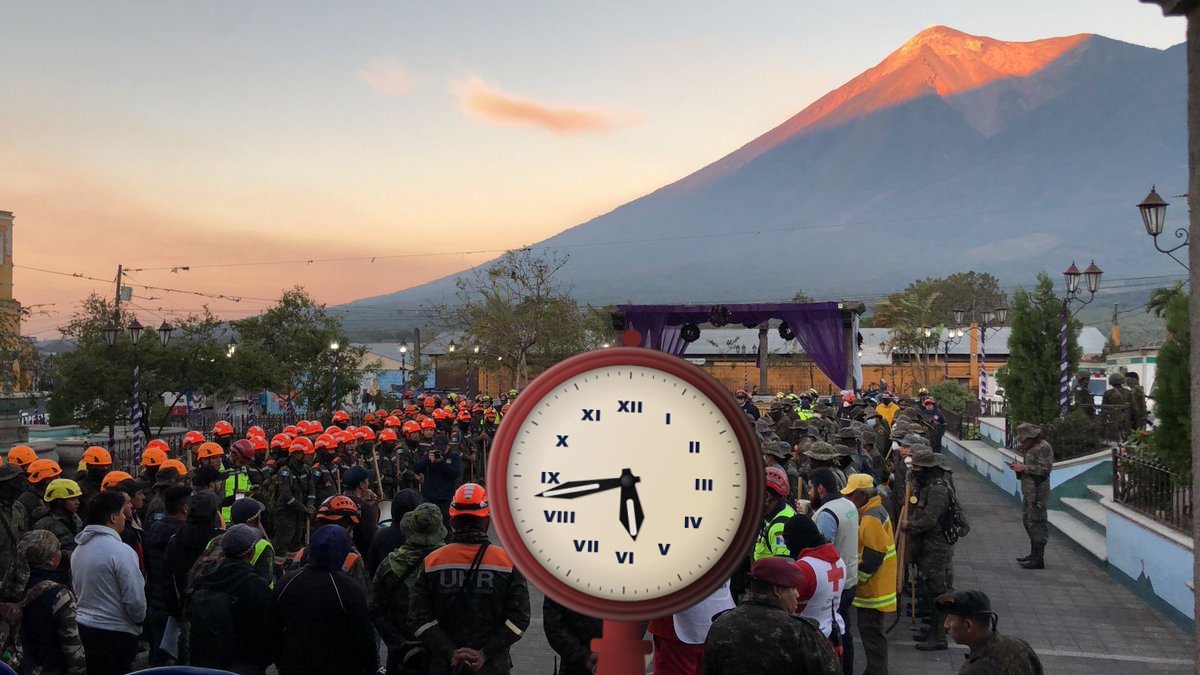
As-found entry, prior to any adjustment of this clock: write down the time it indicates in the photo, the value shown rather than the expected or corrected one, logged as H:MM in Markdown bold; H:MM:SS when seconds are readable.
**5:43**
